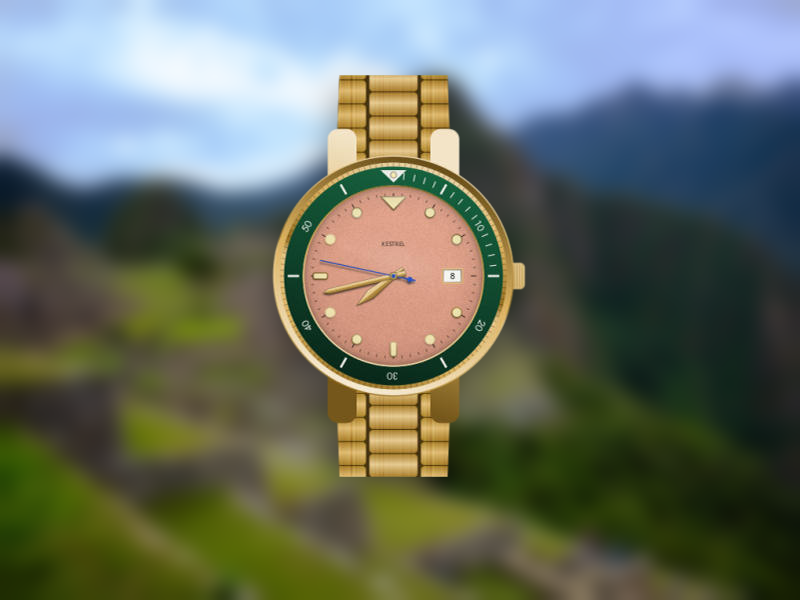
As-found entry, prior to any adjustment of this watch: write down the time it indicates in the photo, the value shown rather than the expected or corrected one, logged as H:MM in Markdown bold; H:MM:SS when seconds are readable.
**7:42:47**
